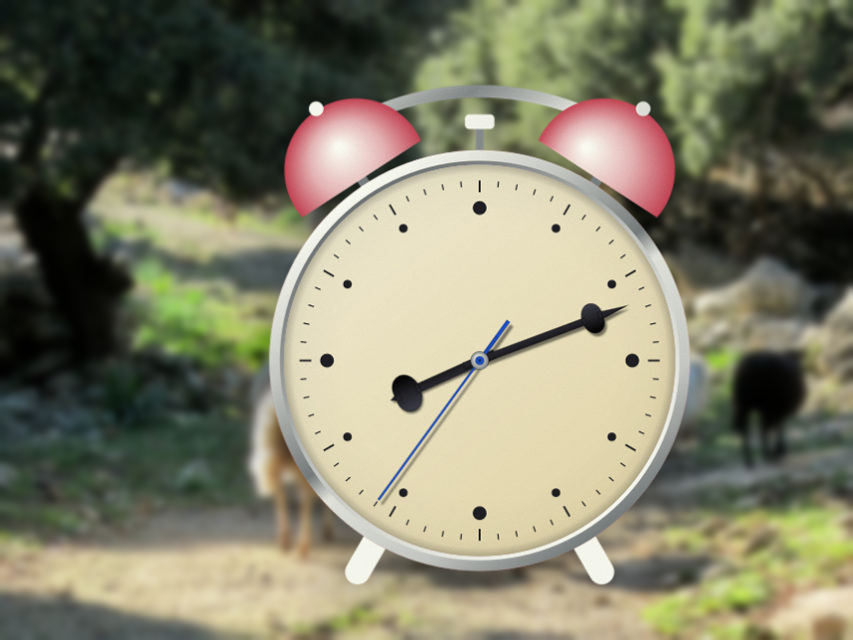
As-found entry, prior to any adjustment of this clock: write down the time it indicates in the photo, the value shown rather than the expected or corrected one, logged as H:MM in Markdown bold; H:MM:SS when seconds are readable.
**8:11:36**
